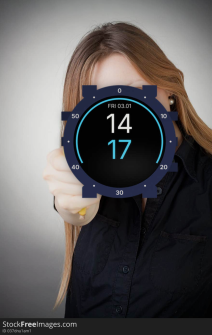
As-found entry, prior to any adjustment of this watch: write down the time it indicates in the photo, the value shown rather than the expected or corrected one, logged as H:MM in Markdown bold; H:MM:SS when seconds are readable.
**14:17**
